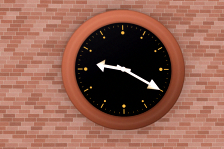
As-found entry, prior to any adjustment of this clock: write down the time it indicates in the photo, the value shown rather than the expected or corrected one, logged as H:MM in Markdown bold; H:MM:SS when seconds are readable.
**9:20**
